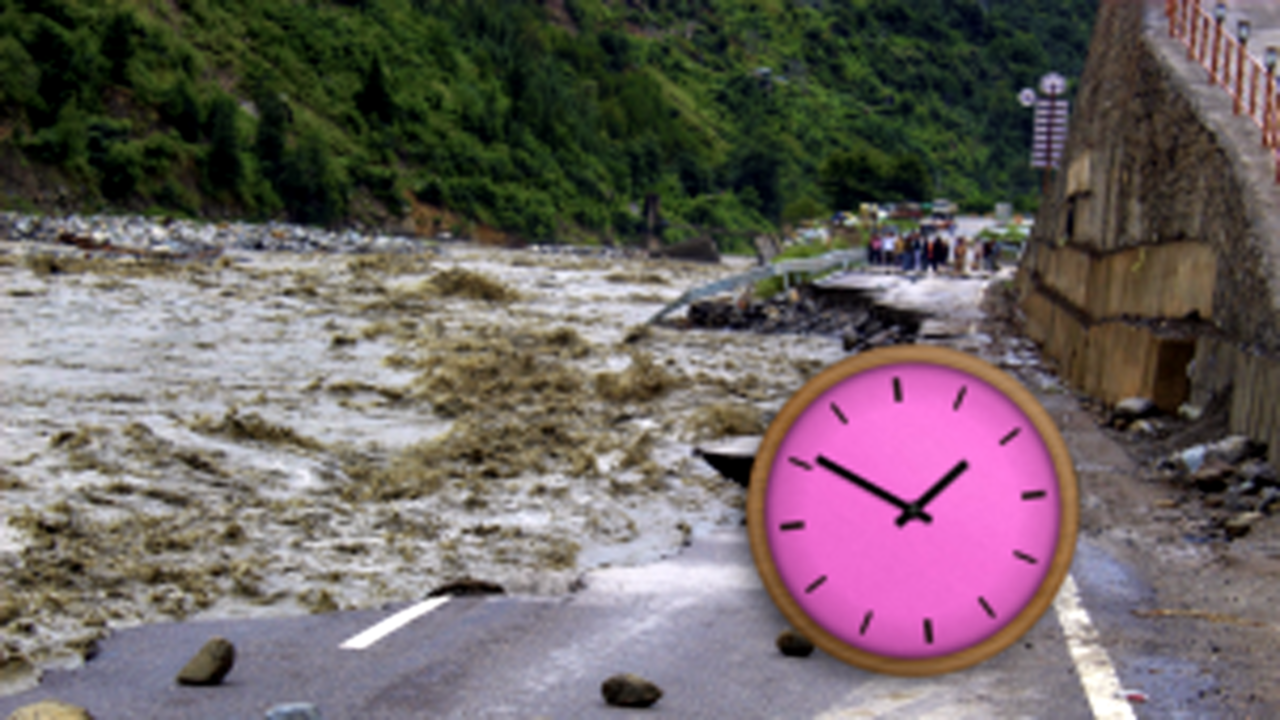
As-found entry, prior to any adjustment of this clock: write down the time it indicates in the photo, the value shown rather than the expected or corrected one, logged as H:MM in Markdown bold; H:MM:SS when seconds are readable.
**1:51**
